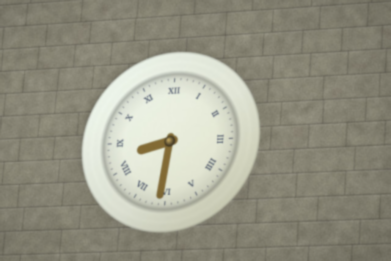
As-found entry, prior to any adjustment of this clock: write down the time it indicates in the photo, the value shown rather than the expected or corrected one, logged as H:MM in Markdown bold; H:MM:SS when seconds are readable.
**8:31**
